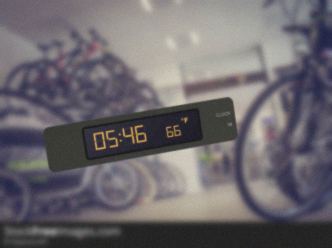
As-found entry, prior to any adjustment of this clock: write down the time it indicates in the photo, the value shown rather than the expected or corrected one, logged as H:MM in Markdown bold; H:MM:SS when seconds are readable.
**5:46**
